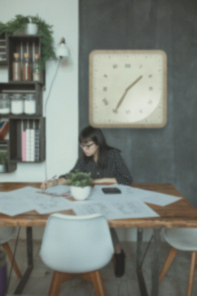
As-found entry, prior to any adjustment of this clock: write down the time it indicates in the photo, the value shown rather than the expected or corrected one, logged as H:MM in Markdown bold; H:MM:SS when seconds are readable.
**1:35**
